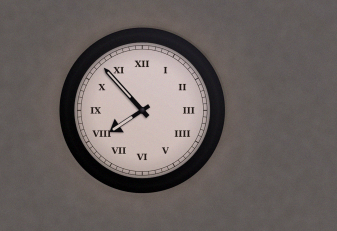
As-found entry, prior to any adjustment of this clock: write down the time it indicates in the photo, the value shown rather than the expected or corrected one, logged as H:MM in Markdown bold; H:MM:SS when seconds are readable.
**7:53**
